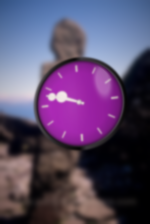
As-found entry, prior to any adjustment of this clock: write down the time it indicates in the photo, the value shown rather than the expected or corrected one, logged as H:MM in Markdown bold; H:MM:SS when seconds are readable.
**9:48**
